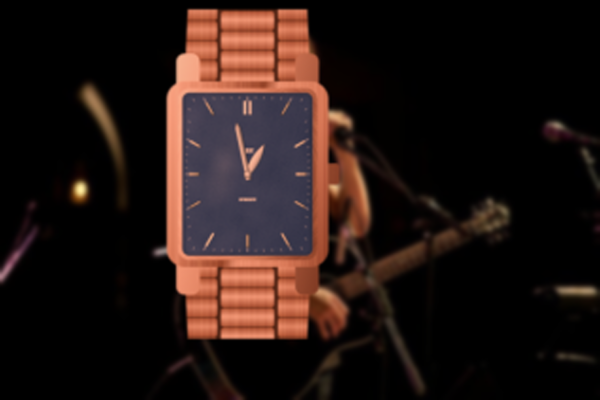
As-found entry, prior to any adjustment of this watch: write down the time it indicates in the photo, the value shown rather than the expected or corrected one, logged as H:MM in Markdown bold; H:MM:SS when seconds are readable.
**12:58**
